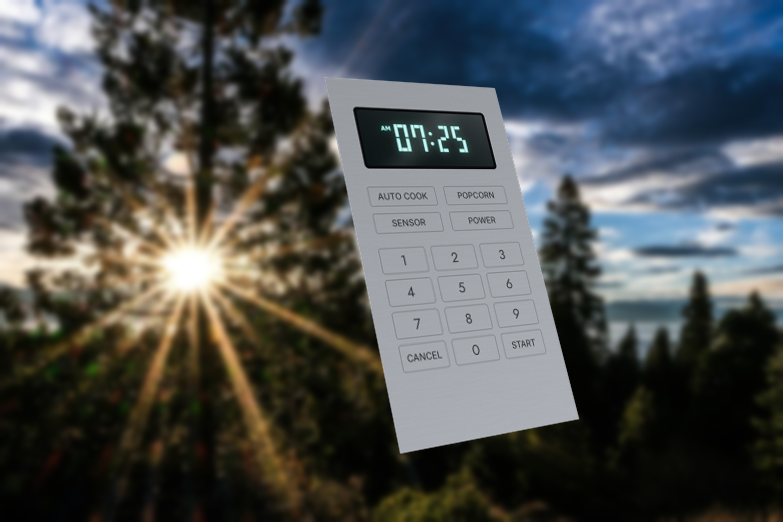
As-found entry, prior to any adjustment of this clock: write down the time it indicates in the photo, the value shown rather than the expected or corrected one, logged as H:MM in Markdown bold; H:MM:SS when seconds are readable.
**7:25**
